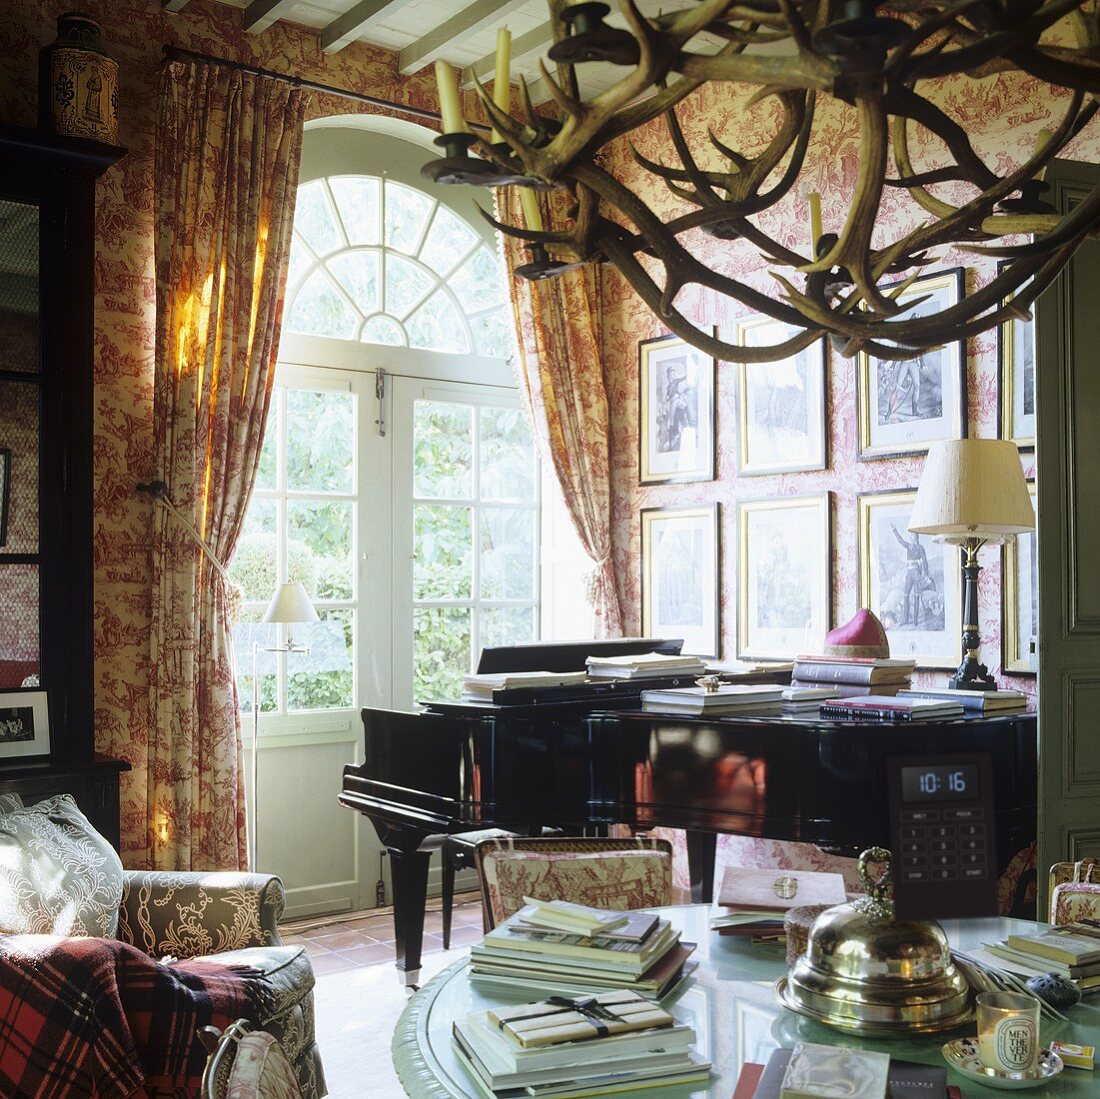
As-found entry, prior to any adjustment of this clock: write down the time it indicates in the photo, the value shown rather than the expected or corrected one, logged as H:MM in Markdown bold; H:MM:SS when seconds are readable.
**10:16**
